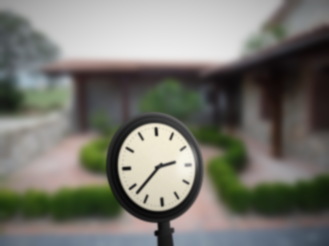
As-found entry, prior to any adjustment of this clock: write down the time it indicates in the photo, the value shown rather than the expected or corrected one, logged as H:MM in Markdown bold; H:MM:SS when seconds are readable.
**2:38**
